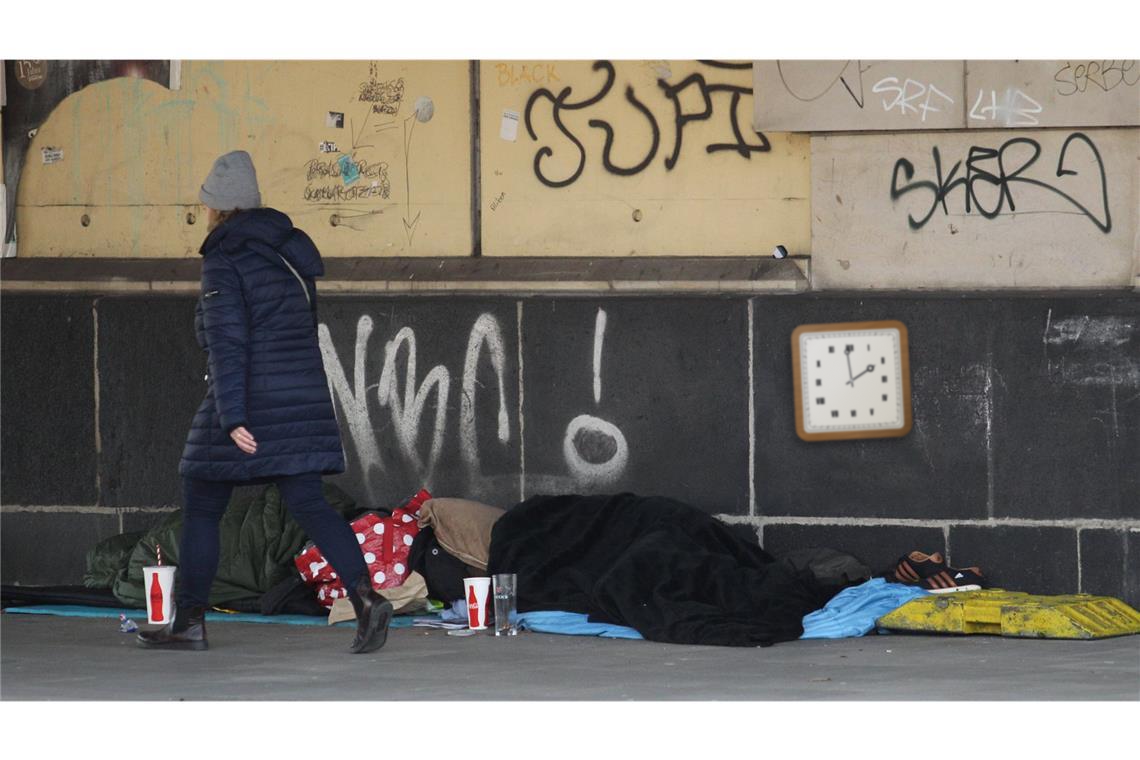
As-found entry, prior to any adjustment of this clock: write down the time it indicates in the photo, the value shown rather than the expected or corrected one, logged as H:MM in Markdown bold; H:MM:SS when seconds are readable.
**1:59**
